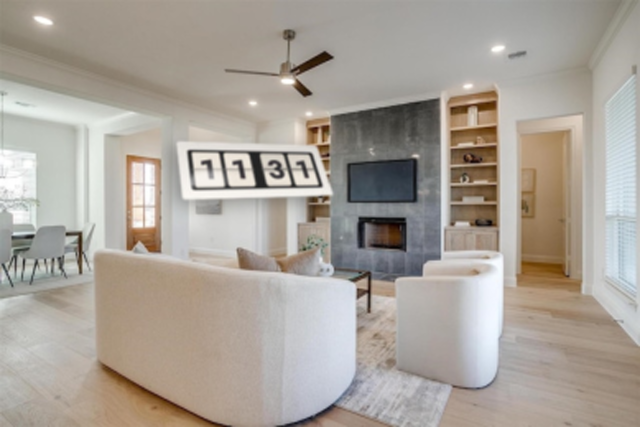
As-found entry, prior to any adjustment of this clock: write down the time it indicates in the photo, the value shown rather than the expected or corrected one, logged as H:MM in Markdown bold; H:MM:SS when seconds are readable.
**11:31**
